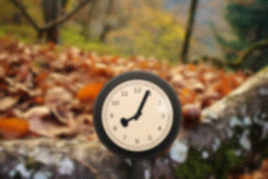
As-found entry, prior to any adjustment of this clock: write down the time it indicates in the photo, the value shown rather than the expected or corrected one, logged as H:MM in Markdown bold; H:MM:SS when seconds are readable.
**8:04**
